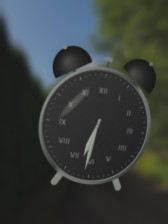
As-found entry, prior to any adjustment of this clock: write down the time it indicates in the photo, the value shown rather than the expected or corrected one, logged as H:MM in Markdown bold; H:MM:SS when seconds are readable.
**6:31**
